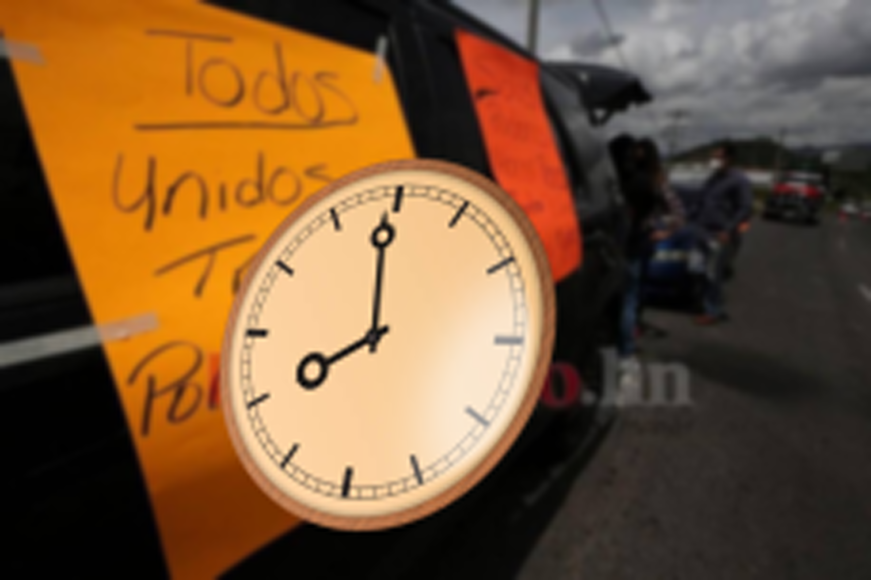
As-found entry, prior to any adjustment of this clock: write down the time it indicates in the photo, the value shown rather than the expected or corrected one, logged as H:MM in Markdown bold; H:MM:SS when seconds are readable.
**7:59**
